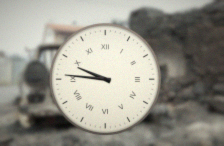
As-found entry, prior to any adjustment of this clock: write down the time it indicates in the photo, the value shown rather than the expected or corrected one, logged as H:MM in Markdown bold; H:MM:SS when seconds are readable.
**9:46**
